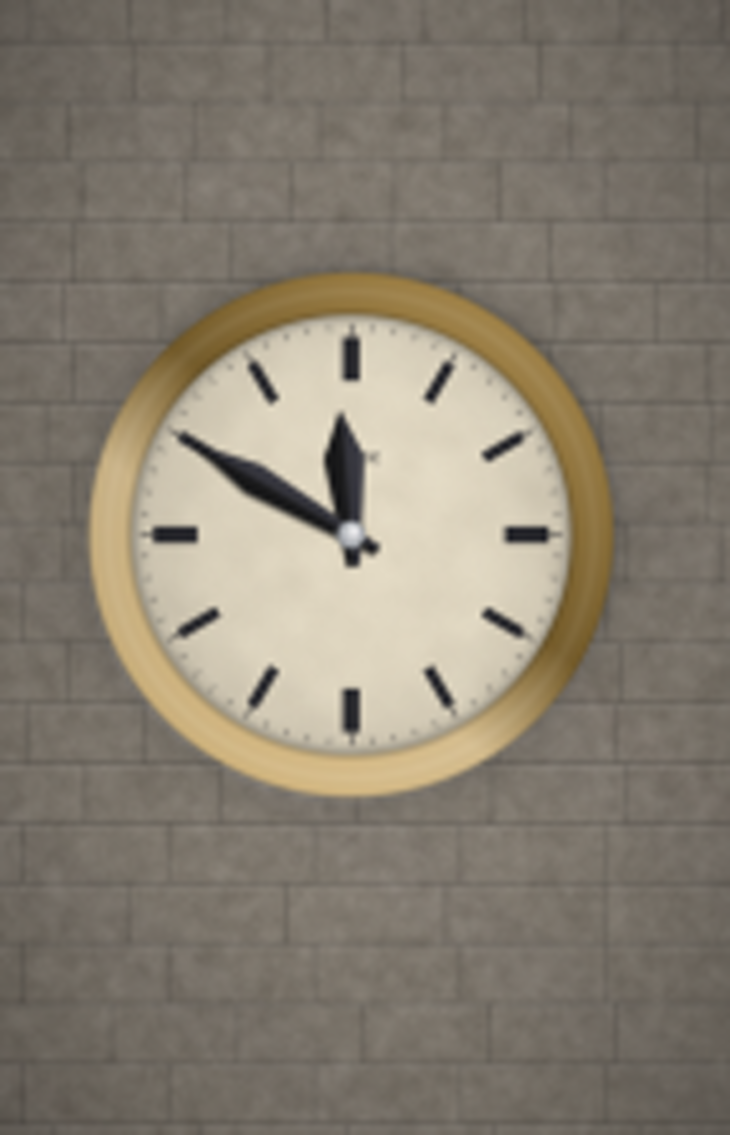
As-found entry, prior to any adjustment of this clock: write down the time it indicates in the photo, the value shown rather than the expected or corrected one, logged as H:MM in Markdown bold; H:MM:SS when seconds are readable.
**11:50**
